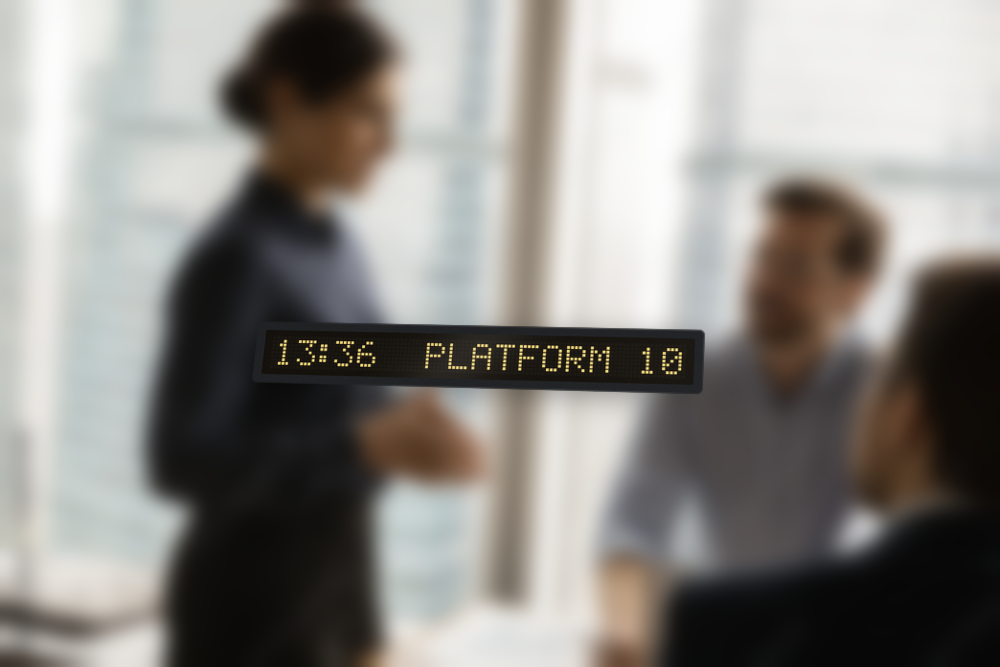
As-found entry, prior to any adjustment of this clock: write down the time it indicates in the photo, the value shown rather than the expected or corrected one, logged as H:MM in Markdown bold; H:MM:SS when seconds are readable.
**13:36**
